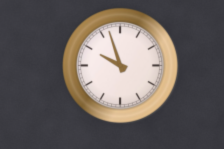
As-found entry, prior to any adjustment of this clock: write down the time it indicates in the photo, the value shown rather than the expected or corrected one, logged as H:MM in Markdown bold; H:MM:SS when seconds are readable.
**9:57**
